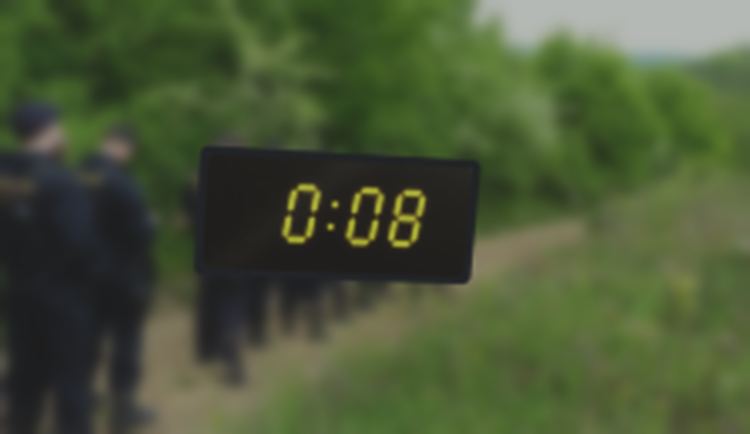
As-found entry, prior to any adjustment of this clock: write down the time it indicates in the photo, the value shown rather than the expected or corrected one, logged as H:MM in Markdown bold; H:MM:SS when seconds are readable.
**0:08**
